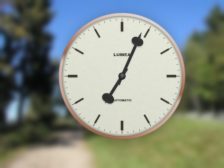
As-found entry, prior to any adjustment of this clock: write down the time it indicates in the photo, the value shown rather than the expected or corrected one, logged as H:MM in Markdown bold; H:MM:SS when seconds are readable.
**7:04**
